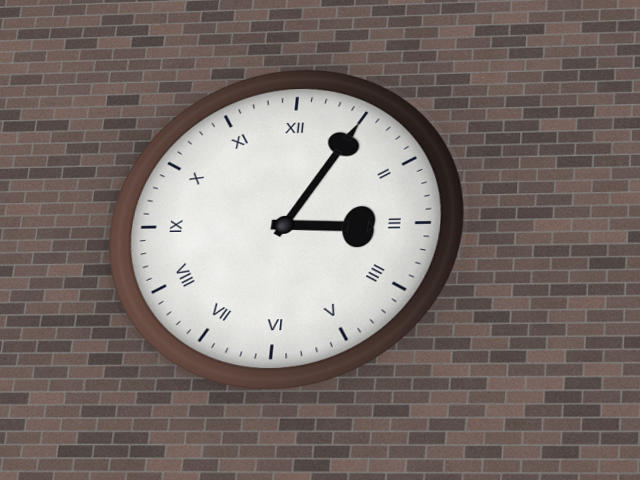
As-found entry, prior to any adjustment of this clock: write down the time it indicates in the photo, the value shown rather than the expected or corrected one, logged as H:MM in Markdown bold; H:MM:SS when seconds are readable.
**3:05**
